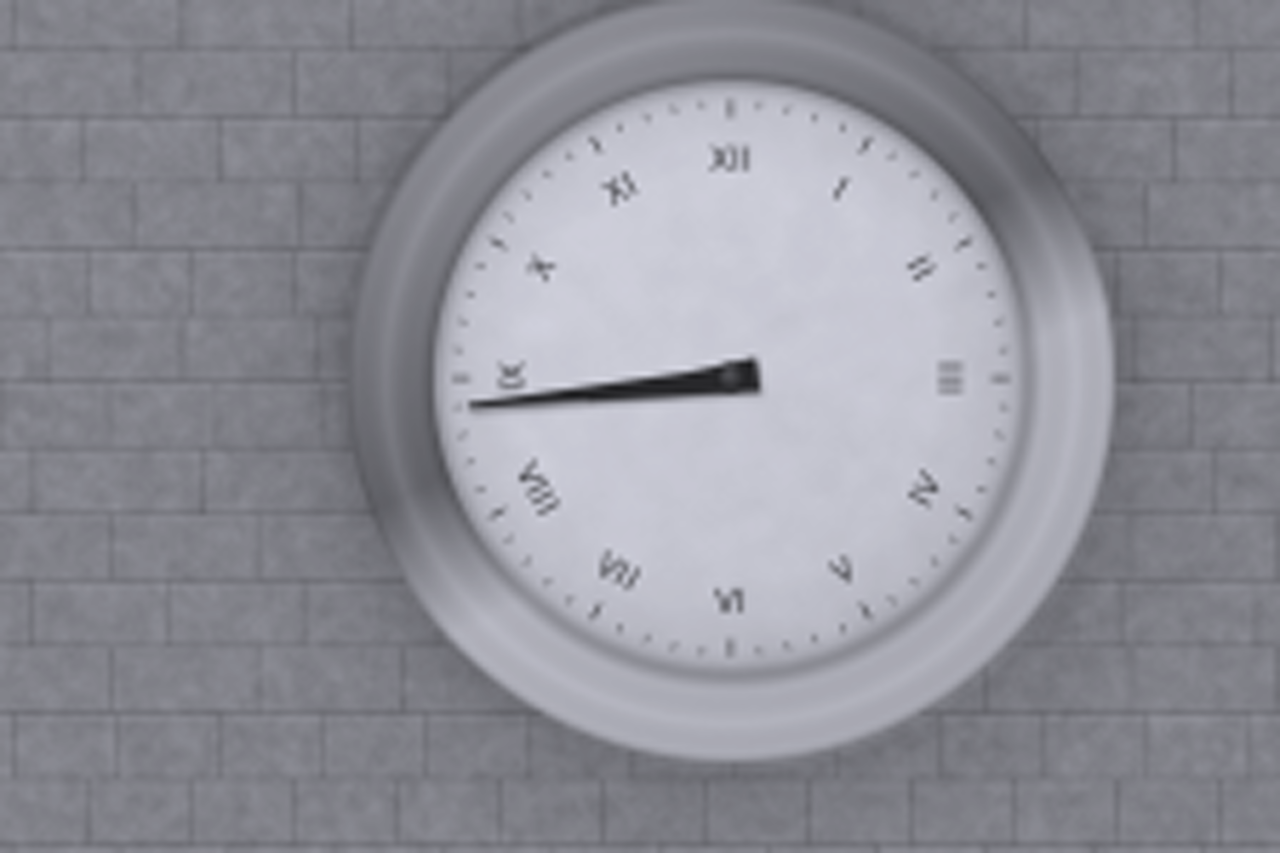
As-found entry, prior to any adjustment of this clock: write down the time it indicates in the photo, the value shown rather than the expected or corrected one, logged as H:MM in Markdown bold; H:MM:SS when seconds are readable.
**8:44**
